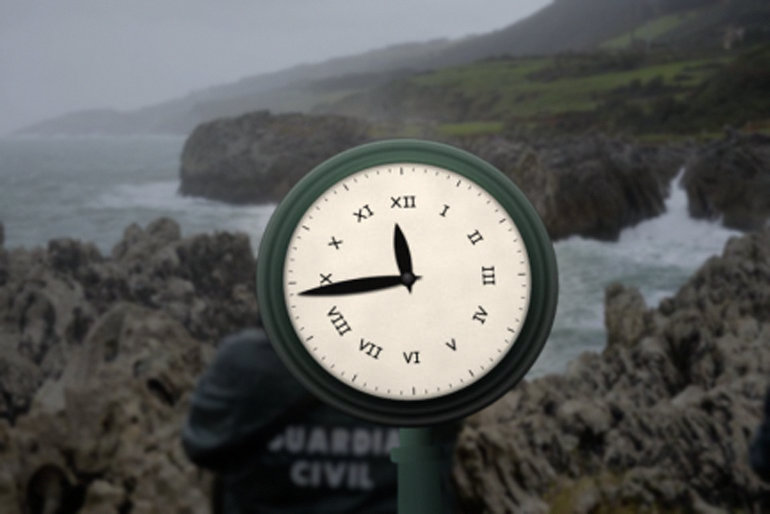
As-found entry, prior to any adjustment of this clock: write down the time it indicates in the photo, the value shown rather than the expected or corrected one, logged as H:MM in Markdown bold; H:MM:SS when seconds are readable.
**11:44**
